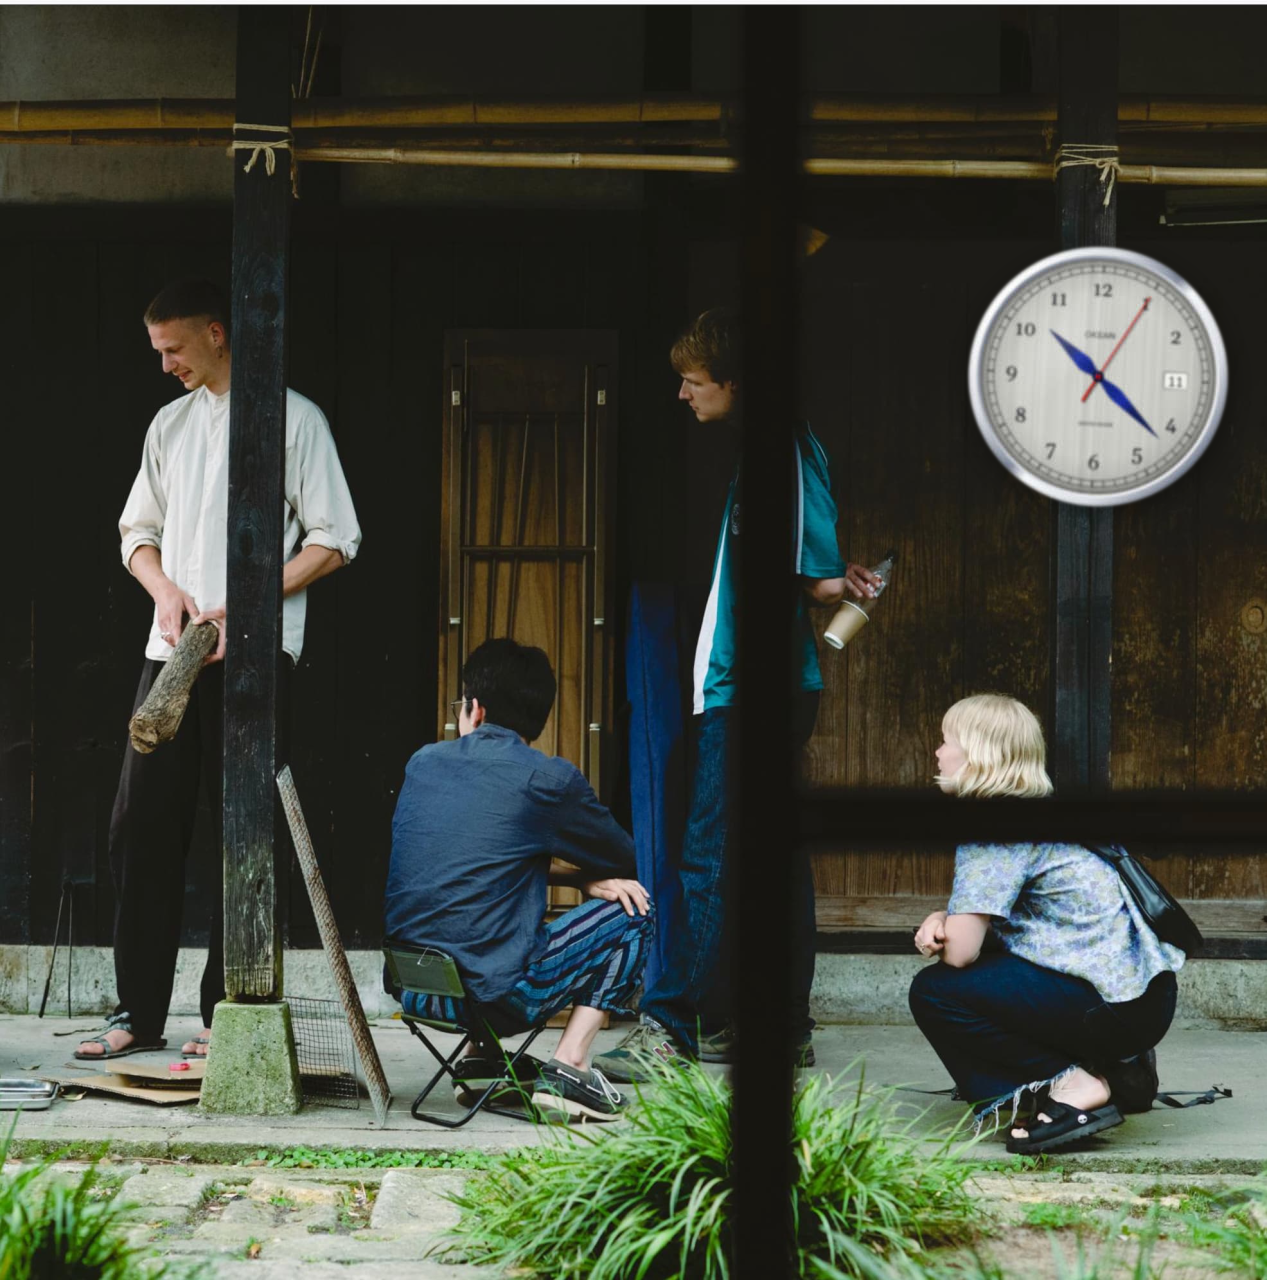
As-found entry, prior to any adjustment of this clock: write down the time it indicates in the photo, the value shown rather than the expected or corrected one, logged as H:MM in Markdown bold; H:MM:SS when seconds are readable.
**10:22:05**
